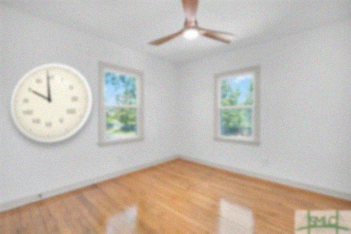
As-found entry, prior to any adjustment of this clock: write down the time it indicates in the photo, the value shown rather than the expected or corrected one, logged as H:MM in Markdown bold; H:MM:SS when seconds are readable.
**9:59**
